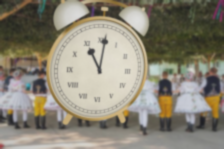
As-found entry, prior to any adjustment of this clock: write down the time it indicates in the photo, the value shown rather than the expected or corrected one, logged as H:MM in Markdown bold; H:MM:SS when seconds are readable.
**11:01**
